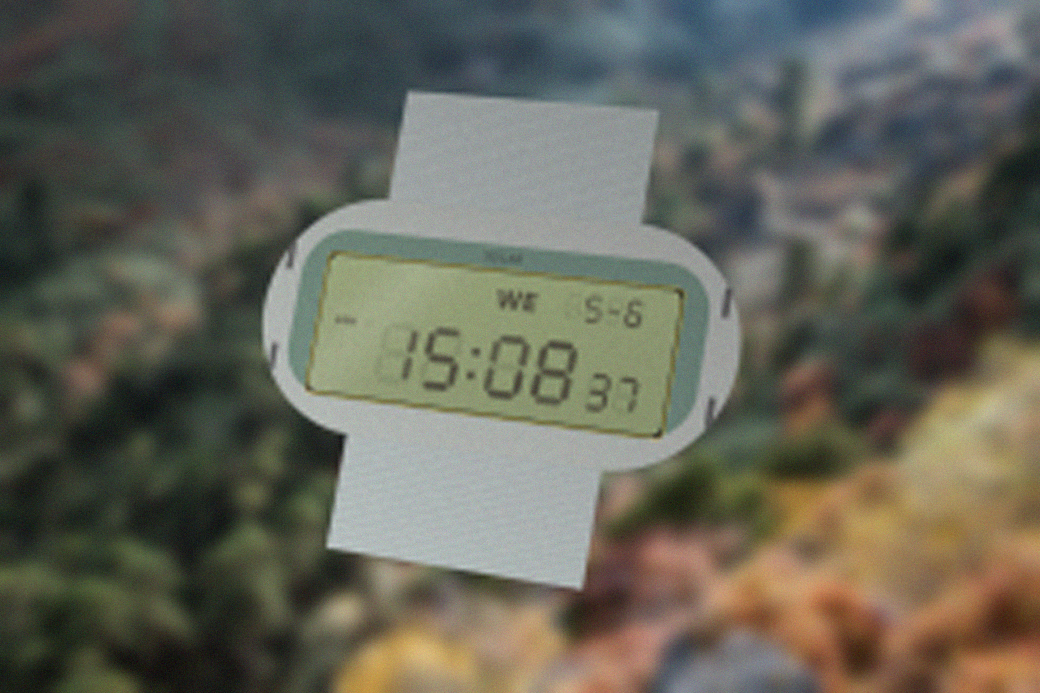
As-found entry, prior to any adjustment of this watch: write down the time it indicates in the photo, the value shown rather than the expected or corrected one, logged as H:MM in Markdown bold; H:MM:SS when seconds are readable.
**15:08:37**
